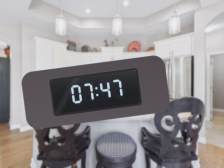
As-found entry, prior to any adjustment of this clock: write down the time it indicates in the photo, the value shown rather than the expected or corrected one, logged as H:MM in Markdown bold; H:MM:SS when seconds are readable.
**7:47**
